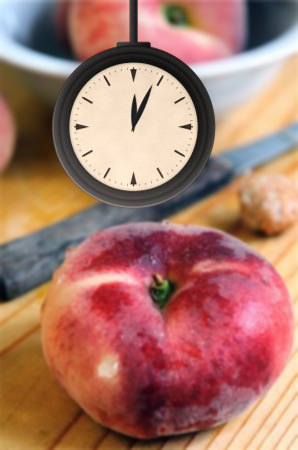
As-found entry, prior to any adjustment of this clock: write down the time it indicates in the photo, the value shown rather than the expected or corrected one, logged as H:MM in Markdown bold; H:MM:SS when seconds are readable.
**12:04**
